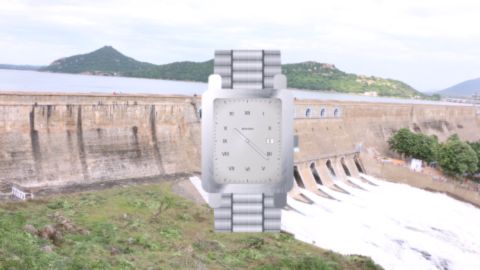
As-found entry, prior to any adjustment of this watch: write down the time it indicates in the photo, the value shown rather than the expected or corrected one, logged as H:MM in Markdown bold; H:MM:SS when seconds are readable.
**10:22**
